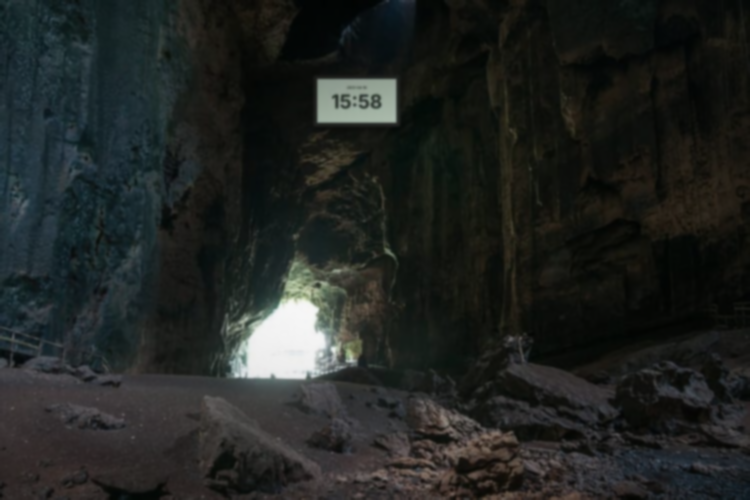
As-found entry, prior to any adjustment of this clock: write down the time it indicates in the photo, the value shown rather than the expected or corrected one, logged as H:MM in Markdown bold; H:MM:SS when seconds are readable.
**15:58**
